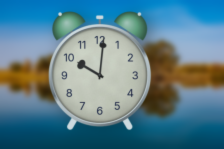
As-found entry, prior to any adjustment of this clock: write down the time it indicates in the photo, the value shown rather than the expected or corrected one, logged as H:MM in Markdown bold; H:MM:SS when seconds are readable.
**10:01**
